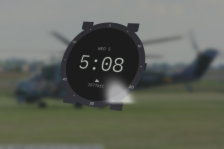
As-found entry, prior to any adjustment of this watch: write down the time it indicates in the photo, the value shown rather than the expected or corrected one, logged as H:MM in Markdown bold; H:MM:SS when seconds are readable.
**5:08**
